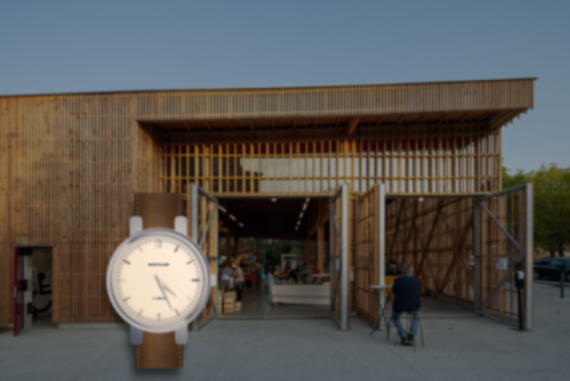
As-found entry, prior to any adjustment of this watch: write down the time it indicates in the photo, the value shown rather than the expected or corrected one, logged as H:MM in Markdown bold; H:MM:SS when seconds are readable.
**4:26**
